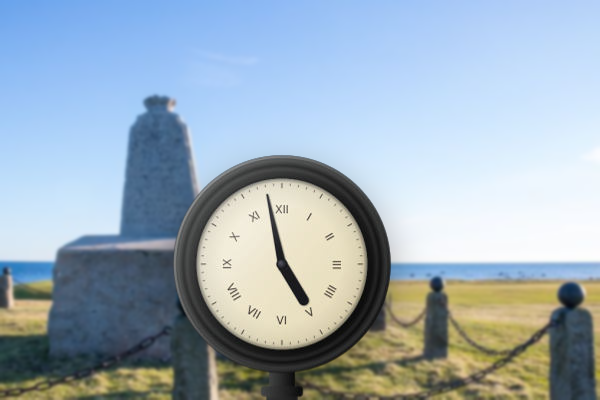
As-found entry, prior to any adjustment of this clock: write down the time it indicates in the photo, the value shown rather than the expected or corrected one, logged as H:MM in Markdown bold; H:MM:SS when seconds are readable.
**4:58**
